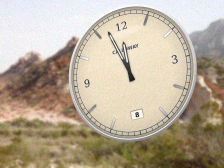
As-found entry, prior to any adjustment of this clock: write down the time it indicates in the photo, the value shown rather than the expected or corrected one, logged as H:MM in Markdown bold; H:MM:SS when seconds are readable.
**11:57**
